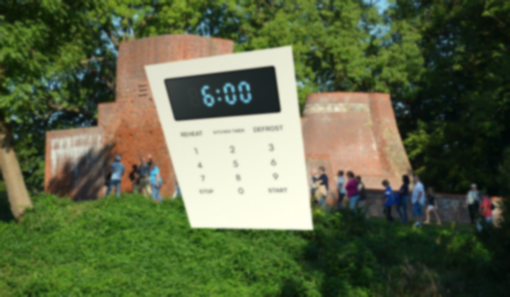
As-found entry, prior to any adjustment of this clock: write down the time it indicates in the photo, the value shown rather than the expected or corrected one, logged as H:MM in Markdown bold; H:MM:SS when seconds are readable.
**6:00**
